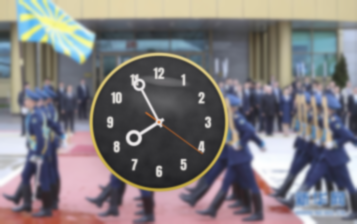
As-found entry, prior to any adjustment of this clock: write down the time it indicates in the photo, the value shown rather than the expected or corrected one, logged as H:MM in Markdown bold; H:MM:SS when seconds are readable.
**7:55:21**
